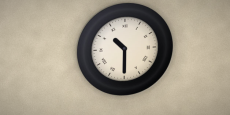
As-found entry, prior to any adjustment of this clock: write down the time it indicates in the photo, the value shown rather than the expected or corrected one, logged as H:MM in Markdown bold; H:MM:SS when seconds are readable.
**10:30**
